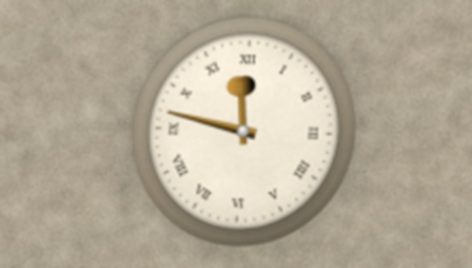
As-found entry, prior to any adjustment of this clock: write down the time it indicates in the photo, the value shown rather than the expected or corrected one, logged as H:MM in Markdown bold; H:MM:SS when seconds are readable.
**11:47**
